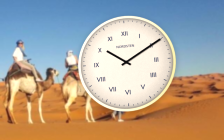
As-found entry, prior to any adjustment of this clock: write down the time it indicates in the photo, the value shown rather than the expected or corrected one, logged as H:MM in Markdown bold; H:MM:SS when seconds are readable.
**10:10**
